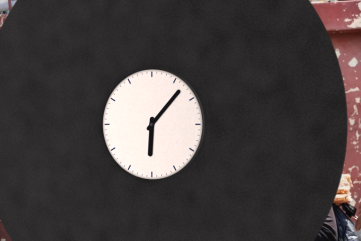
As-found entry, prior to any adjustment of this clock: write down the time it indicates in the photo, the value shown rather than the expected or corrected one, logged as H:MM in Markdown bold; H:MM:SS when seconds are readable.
**6:07**
